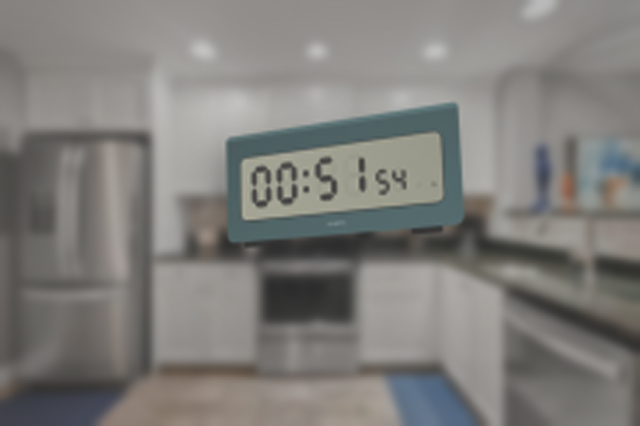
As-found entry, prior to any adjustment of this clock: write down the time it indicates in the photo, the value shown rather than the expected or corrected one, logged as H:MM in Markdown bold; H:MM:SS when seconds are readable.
**0:51:54**
